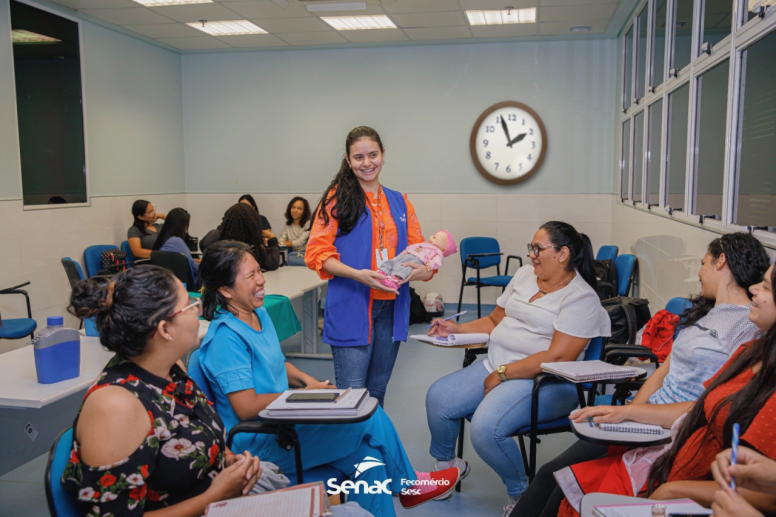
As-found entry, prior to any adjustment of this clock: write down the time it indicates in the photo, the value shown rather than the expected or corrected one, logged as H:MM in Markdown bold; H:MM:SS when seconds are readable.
**1:56**
